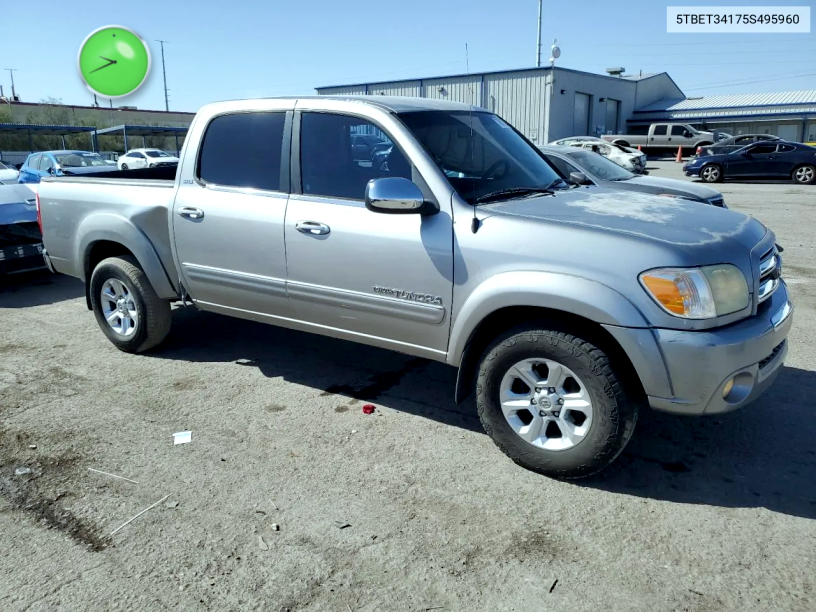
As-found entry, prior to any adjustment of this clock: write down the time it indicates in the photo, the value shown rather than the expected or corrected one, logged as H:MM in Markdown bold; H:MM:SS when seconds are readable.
**9:41**
